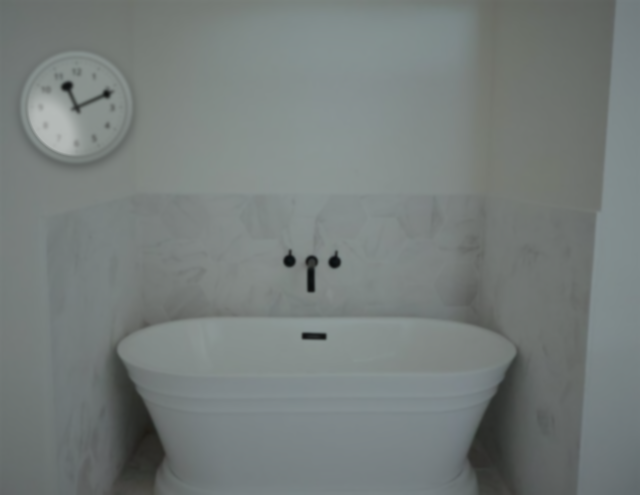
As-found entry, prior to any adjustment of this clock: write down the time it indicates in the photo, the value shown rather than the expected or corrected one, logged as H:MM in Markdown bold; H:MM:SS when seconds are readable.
**11:11**
